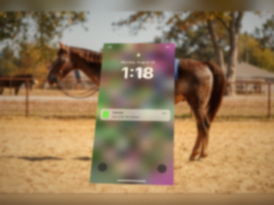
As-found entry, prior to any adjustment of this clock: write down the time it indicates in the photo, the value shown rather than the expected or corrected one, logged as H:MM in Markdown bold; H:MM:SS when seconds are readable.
**1:18**
